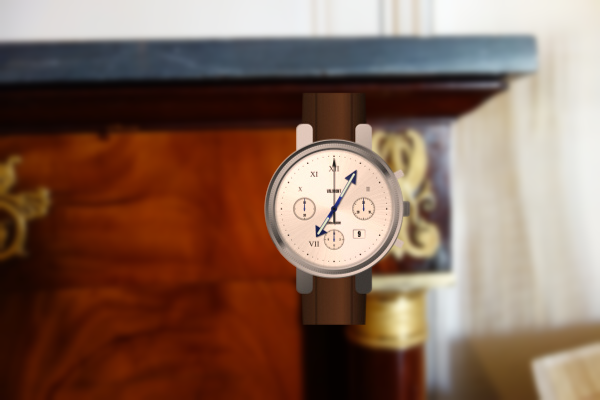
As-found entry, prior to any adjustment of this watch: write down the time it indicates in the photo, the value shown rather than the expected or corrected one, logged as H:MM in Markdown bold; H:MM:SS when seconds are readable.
**7:05**
